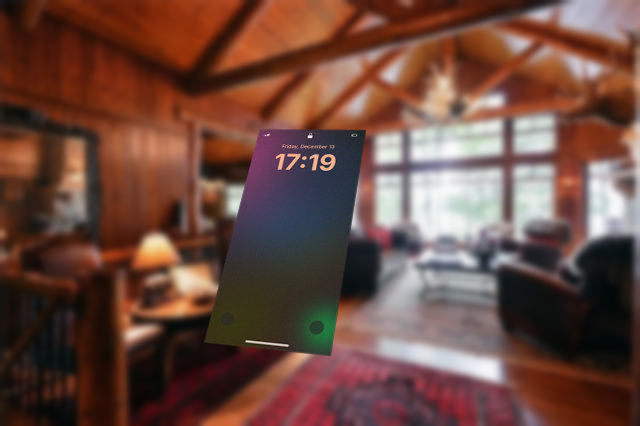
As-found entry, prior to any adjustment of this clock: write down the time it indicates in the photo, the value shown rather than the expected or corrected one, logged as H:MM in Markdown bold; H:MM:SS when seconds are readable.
**17:19**
